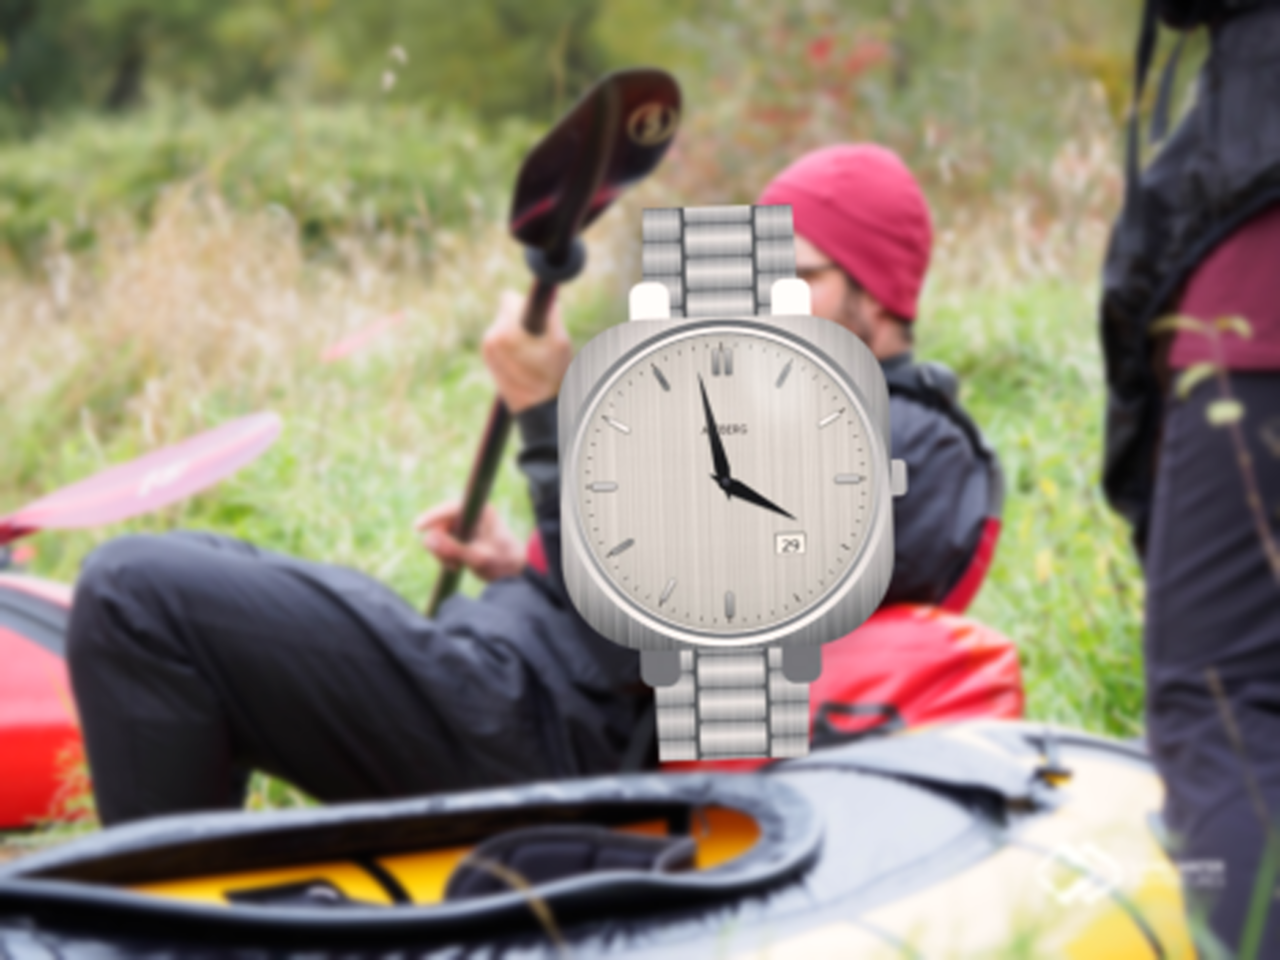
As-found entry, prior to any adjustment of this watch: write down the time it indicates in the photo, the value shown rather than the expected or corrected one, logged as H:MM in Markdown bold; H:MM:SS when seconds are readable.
**3:58**
